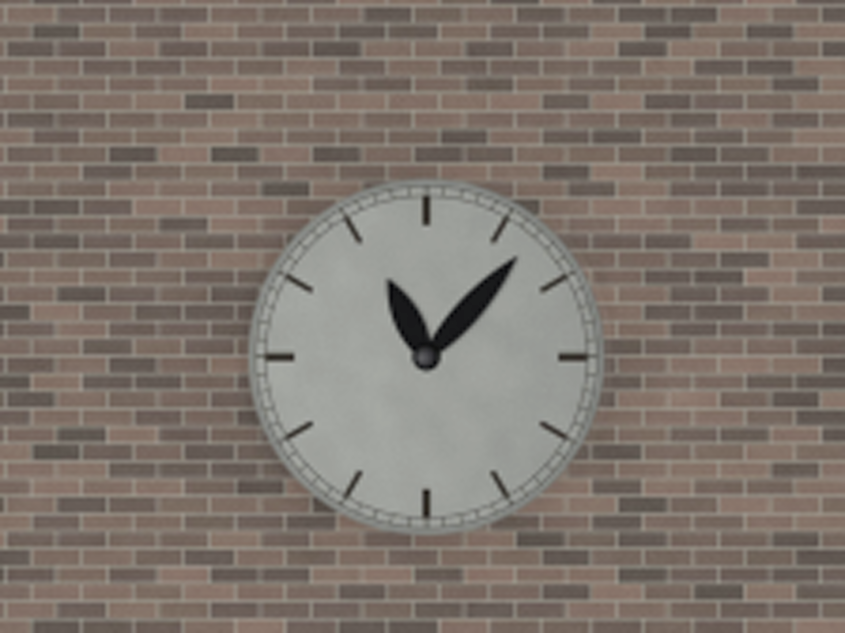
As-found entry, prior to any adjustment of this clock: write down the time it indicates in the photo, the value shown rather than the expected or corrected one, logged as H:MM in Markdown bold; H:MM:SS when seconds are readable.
**11:07**
